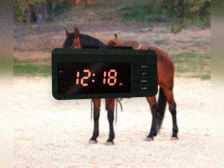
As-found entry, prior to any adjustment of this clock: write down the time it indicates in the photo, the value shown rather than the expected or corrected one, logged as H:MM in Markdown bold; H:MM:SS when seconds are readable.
**12:18**
